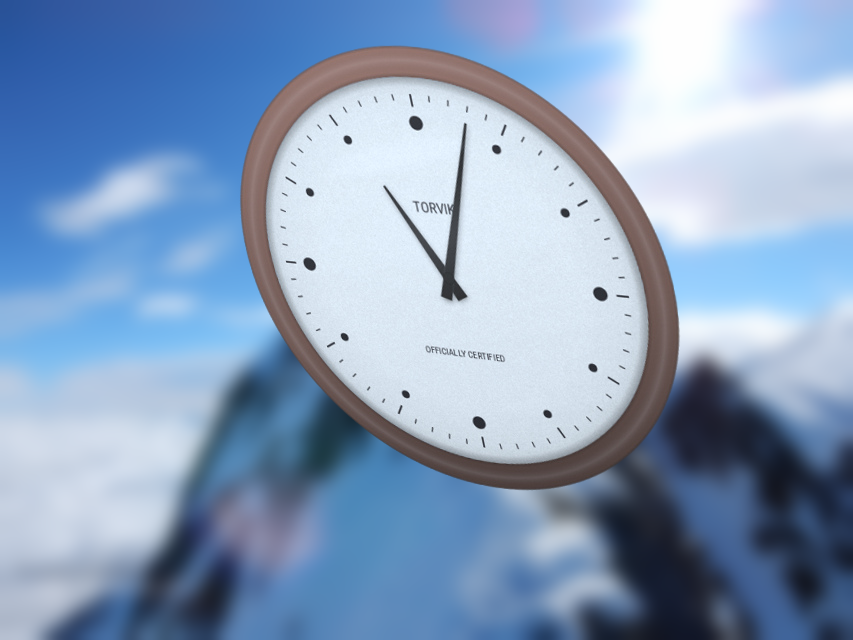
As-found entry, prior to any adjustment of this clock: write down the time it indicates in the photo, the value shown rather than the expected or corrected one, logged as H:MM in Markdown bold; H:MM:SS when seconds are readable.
**11:03**
